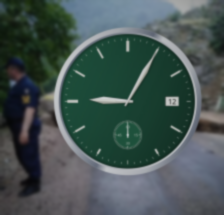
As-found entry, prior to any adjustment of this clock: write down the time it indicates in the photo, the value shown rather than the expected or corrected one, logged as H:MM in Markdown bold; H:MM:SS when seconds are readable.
**9:05**
